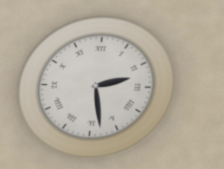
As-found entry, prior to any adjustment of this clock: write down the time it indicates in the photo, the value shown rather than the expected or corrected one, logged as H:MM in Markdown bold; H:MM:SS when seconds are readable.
**2:28**
